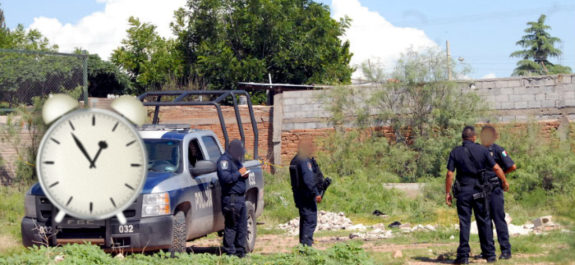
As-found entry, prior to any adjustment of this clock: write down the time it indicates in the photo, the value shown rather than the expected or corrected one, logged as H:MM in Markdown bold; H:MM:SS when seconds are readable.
**12:54**
